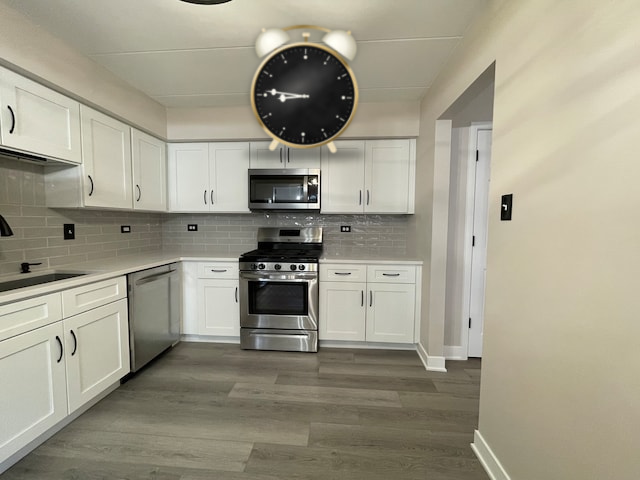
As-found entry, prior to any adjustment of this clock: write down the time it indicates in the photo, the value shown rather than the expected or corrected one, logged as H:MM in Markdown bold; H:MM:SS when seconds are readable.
**8:46**
